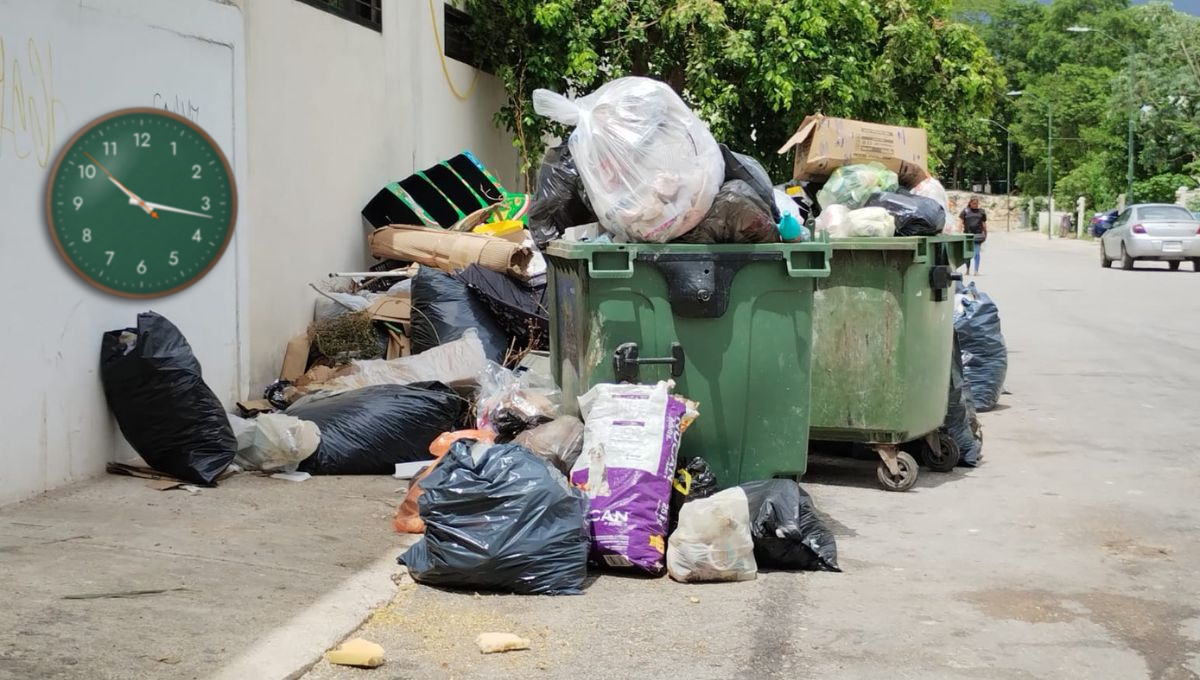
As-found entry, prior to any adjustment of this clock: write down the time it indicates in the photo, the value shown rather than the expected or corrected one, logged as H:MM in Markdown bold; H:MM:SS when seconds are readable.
**10:16:52**
